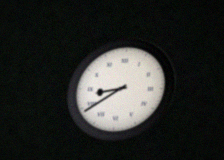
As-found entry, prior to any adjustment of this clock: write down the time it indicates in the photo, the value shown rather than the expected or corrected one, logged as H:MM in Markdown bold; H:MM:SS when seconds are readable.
**8:39**
